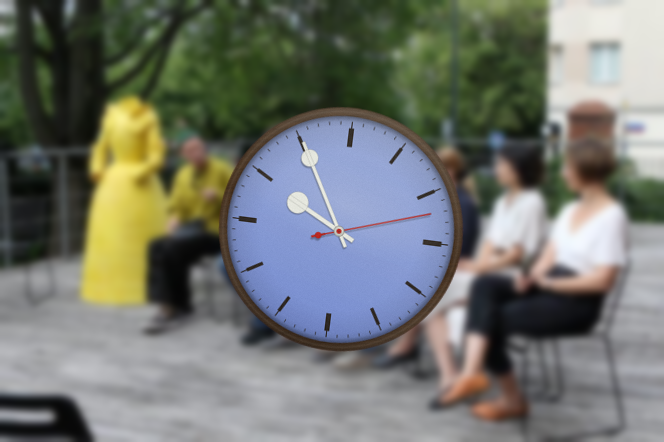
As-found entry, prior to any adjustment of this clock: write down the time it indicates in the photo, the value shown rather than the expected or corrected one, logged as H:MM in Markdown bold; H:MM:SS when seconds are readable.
**9:55:12**
